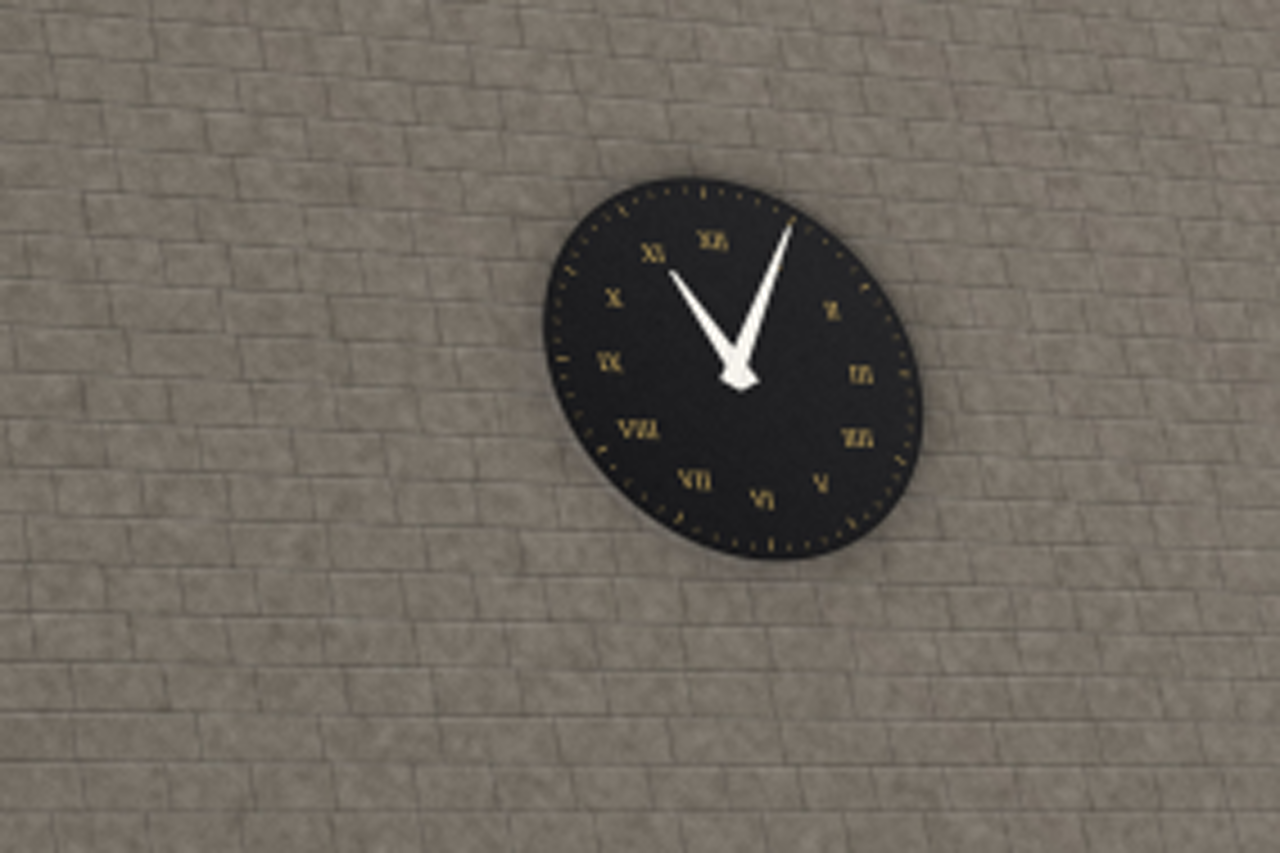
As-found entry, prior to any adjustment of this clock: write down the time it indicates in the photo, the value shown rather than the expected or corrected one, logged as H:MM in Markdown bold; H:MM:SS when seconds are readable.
**11:05**
